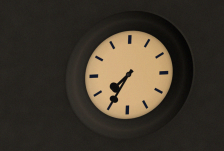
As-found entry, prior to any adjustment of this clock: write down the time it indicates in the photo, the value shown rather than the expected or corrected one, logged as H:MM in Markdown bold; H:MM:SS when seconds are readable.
**7:35**
